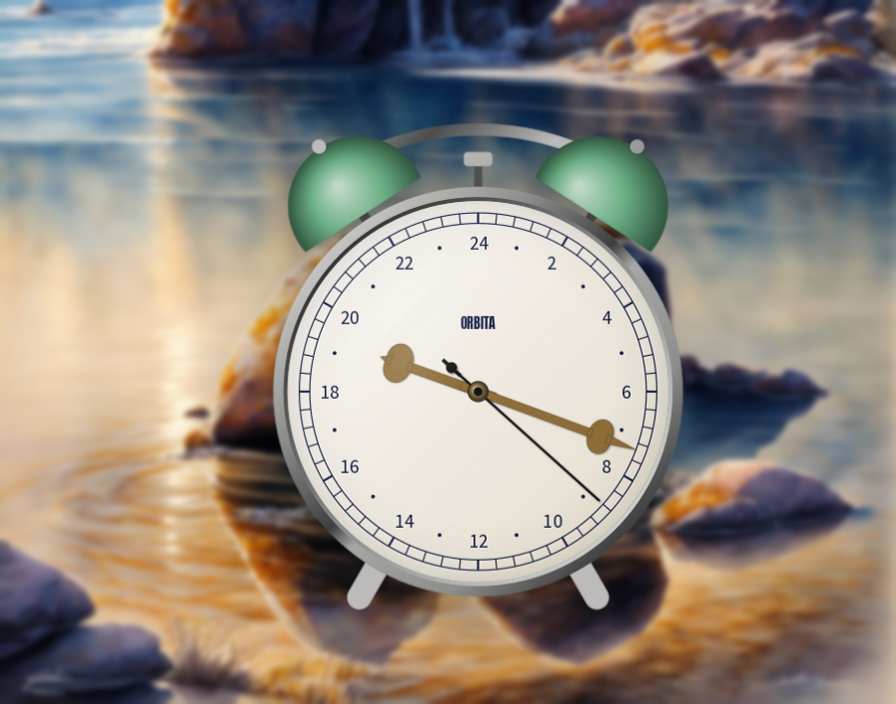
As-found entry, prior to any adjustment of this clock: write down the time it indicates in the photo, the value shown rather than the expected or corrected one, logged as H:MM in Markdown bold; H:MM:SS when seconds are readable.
**19:18:22**
